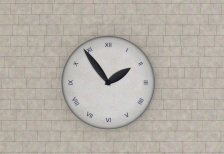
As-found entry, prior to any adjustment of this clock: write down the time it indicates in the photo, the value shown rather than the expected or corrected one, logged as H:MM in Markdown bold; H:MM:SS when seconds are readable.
**1:54**
